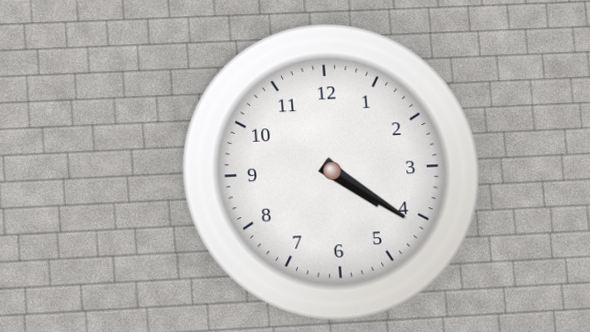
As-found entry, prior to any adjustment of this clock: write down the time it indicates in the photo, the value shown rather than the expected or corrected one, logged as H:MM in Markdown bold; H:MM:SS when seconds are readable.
**4:21**
